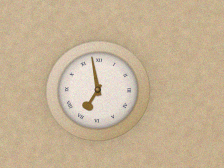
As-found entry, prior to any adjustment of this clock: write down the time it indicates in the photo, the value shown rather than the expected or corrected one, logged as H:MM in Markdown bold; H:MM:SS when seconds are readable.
**6:58**
